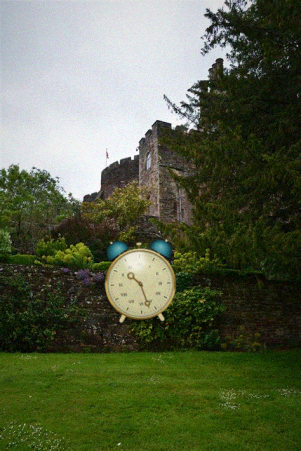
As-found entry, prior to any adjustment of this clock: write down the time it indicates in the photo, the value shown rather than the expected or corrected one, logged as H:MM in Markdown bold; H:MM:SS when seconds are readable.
**10:27**
